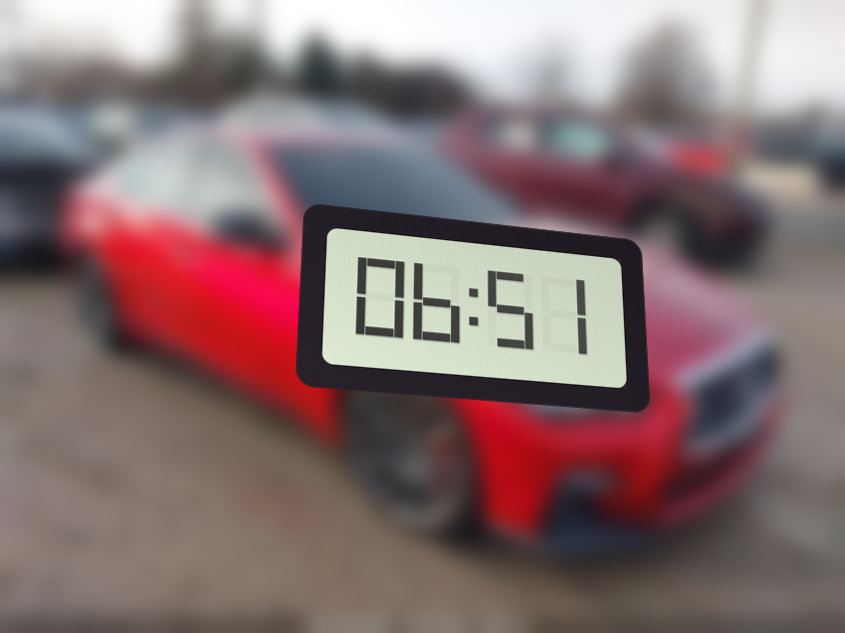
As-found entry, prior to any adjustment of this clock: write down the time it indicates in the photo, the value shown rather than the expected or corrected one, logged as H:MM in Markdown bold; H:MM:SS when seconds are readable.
**6:51**
